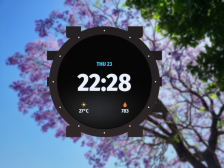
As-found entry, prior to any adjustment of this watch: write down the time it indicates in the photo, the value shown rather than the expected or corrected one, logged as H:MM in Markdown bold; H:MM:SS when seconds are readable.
**22:28**
